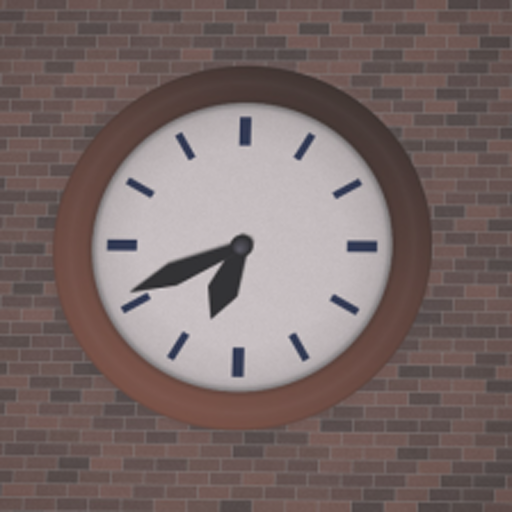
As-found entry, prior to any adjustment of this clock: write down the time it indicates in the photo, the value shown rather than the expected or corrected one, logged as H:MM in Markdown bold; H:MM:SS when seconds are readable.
**6:41**
